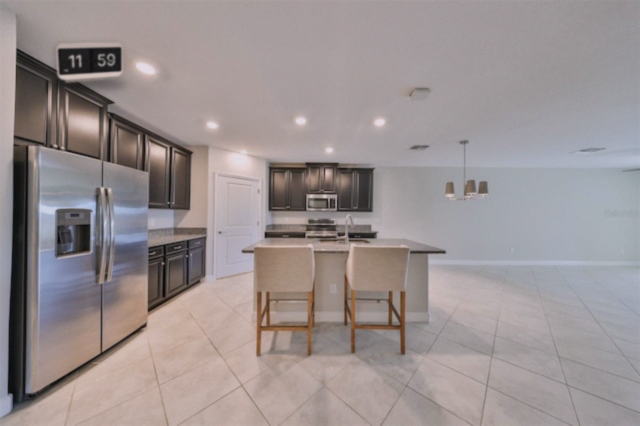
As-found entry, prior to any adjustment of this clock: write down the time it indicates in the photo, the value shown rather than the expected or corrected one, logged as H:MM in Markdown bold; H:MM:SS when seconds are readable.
**11:59**
